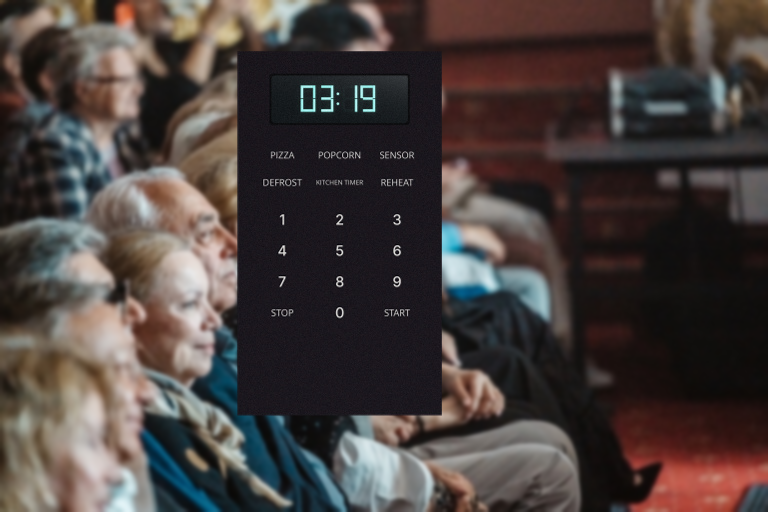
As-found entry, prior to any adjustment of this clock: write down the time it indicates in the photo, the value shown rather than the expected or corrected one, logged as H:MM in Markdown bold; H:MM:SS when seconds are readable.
**3:19**
